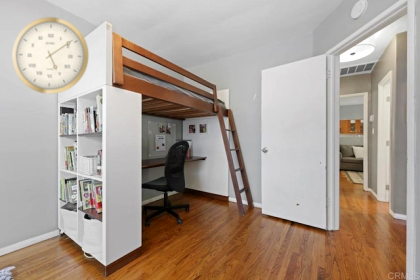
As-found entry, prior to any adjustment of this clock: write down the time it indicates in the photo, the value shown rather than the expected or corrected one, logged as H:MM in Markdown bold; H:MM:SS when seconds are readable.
**5:09**
